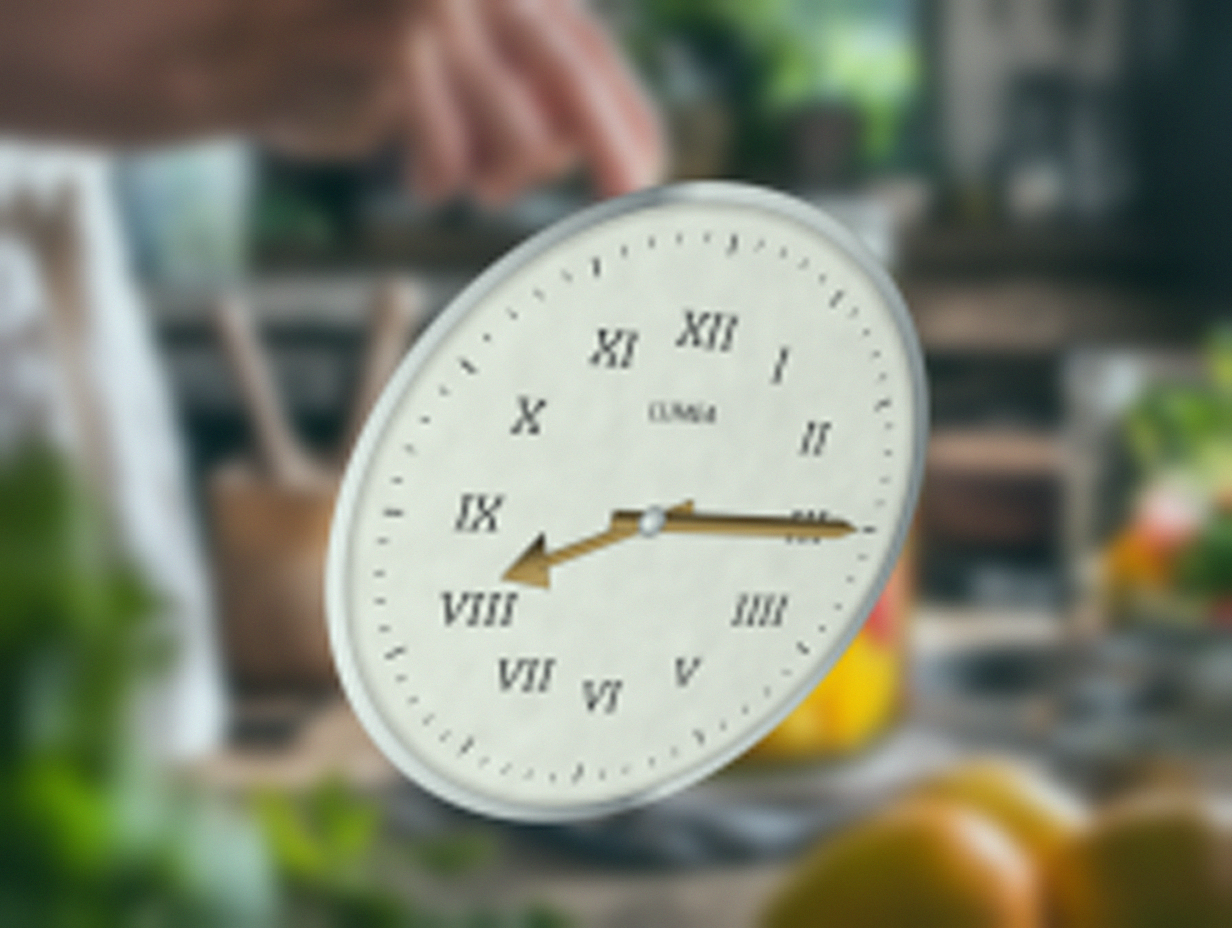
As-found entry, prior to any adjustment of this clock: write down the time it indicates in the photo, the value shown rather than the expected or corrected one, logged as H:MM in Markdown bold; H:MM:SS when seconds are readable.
**8:15**
